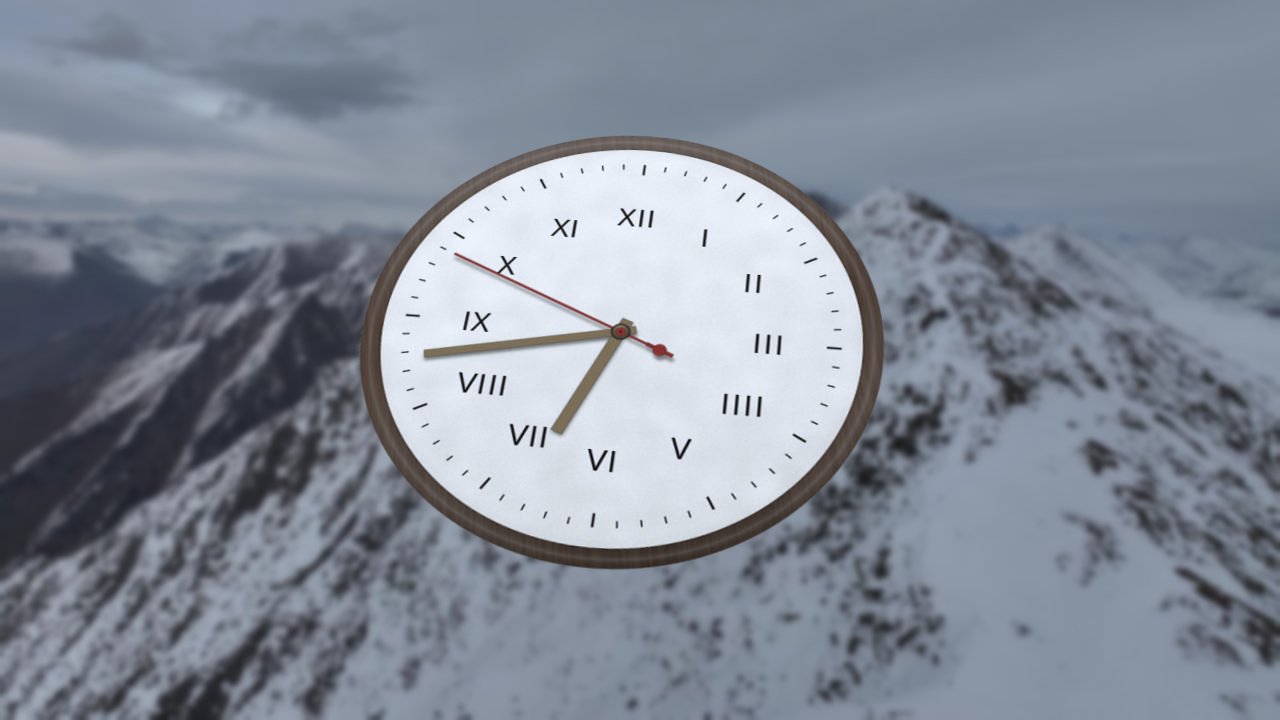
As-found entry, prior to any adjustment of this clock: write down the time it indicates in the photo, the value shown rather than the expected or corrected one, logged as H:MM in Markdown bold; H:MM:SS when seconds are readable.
**6:42:49**
